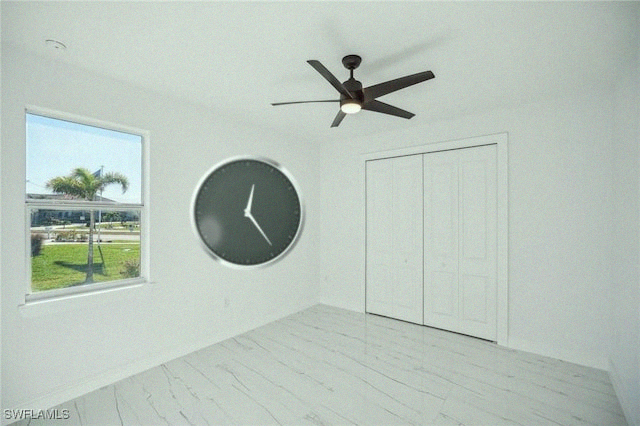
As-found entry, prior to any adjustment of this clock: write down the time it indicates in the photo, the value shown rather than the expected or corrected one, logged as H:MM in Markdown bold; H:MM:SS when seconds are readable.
**12:24**
